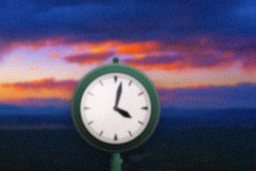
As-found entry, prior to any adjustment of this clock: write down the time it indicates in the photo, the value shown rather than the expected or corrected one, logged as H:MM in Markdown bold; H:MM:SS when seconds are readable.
**4:02**
